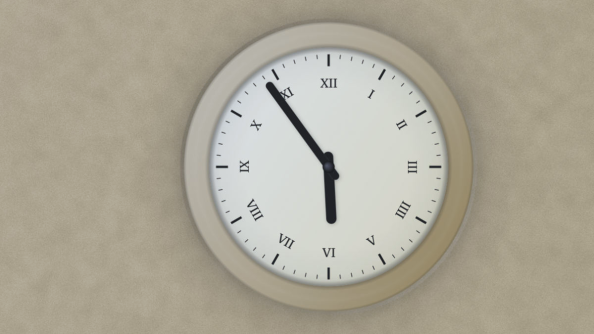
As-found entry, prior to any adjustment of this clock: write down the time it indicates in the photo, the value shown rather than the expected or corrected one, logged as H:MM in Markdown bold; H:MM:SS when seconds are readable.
**5:54**
